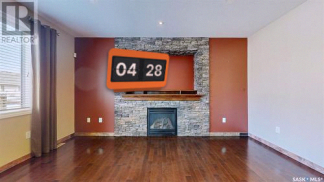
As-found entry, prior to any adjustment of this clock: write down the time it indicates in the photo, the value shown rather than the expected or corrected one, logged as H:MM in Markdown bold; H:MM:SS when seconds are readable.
**4:28**
